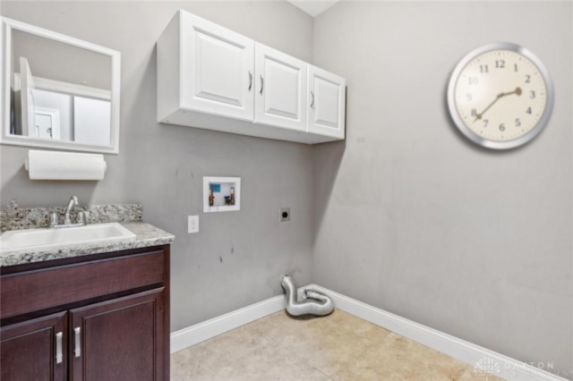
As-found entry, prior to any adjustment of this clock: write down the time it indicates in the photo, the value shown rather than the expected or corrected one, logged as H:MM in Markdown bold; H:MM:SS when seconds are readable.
**2:38**
